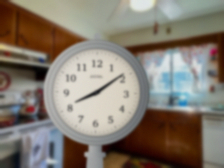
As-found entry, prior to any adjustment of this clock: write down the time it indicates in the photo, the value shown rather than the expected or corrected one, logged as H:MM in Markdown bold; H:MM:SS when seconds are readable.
**8:09**
